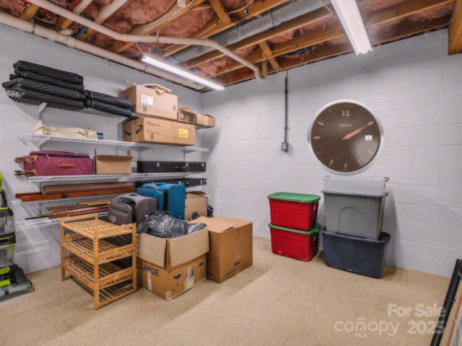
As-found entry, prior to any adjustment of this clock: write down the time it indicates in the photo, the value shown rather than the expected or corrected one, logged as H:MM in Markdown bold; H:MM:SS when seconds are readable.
**2:10**
